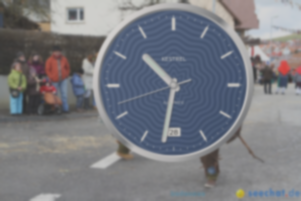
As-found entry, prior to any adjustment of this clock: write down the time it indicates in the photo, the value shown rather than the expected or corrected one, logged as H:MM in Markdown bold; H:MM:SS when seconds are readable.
**10:31:42**
